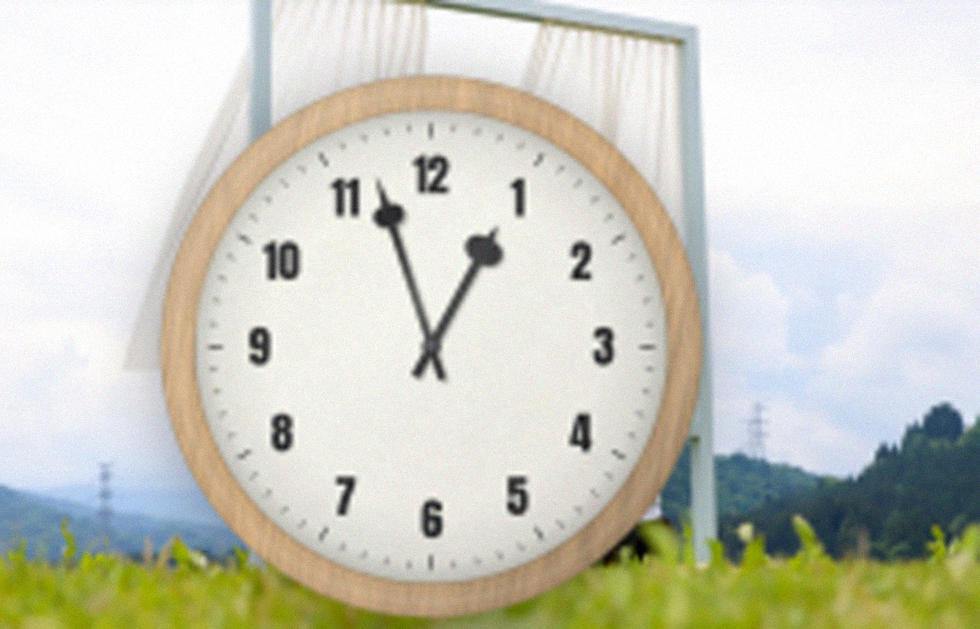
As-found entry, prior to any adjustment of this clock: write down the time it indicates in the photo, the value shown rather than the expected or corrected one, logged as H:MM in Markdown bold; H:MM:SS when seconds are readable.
**12:57**
